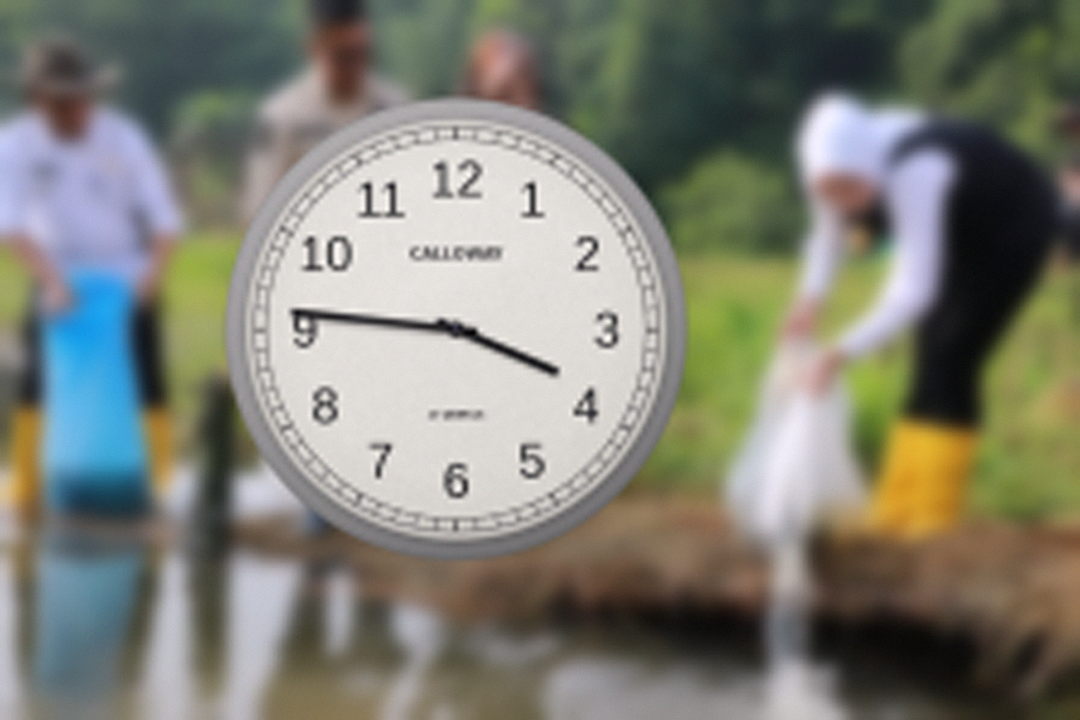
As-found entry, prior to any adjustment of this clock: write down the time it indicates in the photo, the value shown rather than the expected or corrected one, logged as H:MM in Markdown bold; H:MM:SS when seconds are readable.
**3:46**
